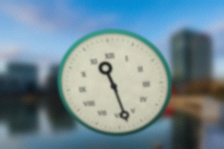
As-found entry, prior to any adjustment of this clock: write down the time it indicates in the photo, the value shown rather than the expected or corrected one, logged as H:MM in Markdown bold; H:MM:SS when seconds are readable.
**11:28**
